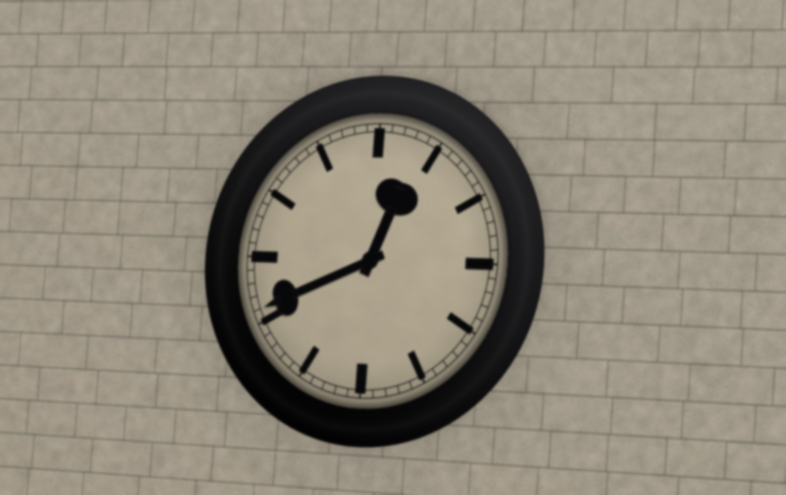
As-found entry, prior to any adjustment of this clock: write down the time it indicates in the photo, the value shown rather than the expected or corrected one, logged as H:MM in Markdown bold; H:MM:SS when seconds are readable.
**12:41**
